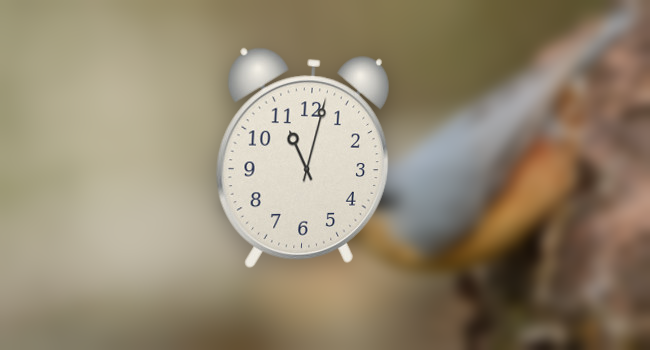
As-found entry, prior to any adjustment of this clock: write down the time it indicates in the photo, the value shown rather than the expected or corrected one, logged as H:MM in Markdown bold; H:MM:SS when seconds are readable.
**11:02**
